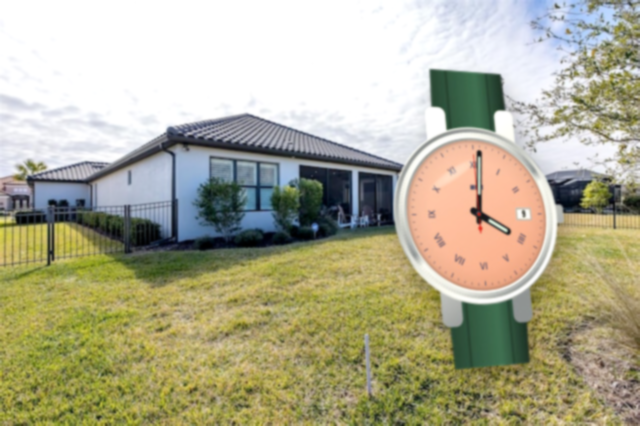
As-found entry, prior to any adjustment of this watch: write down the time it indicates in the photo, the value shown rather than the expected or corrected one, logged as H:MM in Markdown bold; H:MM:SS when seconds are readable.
**4:01:00**
